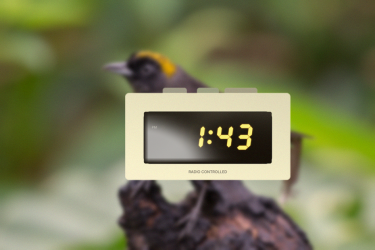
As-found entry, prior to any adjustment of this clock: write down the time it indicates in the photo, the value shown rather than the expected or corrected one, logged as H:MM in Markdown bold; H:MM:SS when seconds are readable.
**1:43**
